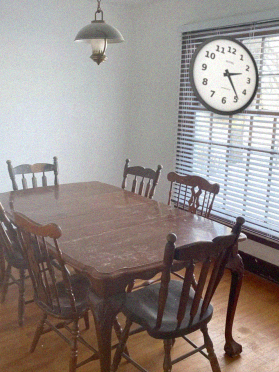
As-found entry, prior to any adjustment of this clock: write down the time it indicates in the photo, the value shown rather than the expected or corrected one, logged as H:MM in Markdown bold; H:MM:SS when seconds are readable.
**2:24**
